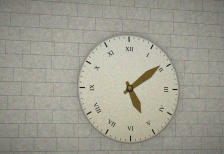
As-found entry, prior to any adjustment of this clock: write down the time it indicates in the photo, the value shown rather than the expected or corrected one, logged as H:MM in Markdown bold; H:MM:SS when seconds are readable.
**5:09**
